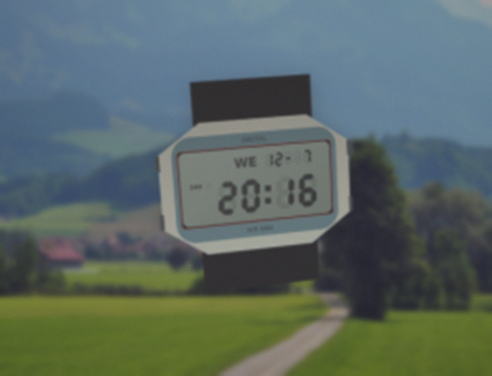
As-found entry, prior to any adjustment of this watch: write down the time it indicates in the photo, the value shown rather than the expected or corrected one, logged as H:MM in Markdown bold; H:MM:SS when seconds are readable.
**20:16**
